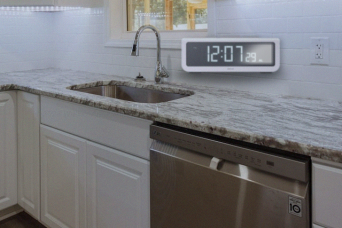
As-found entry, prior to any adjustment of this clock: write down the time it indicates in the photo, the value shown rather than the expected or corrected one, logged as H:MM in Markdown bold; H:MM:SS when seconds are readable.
**12:07:29**
